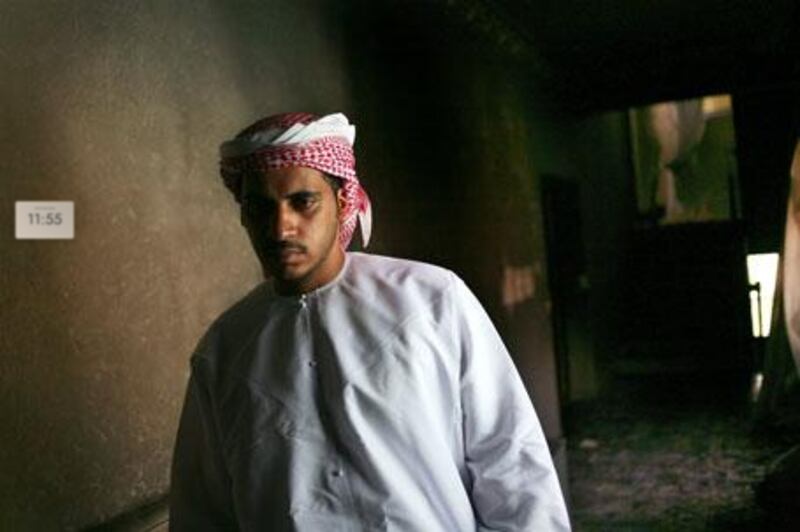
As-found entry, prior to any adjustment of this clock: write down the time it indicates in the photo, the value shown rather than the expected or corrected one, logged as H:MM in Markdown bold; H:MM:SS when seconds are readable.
**11:55**
